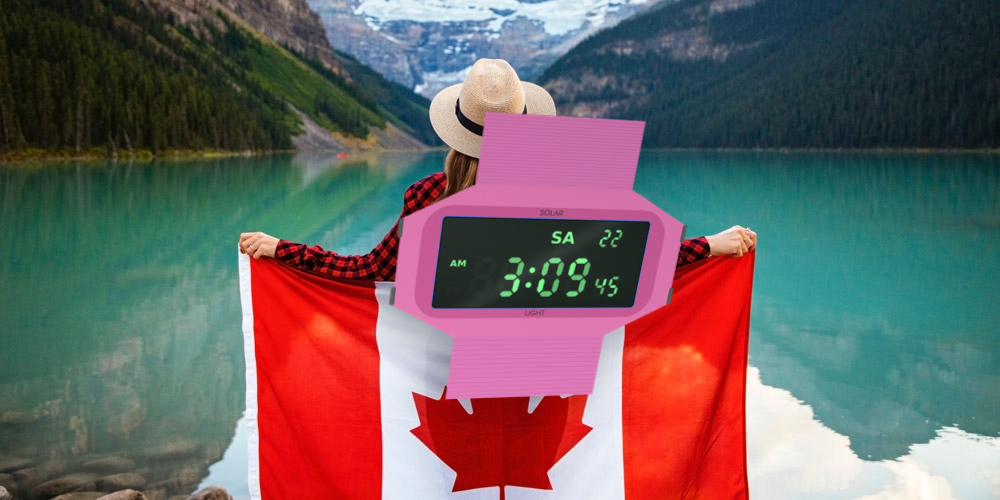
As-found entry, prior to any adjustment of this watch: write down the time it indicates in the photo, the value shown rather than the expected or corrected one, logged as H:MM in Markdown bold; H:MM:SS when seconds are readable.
**3:09:45**
